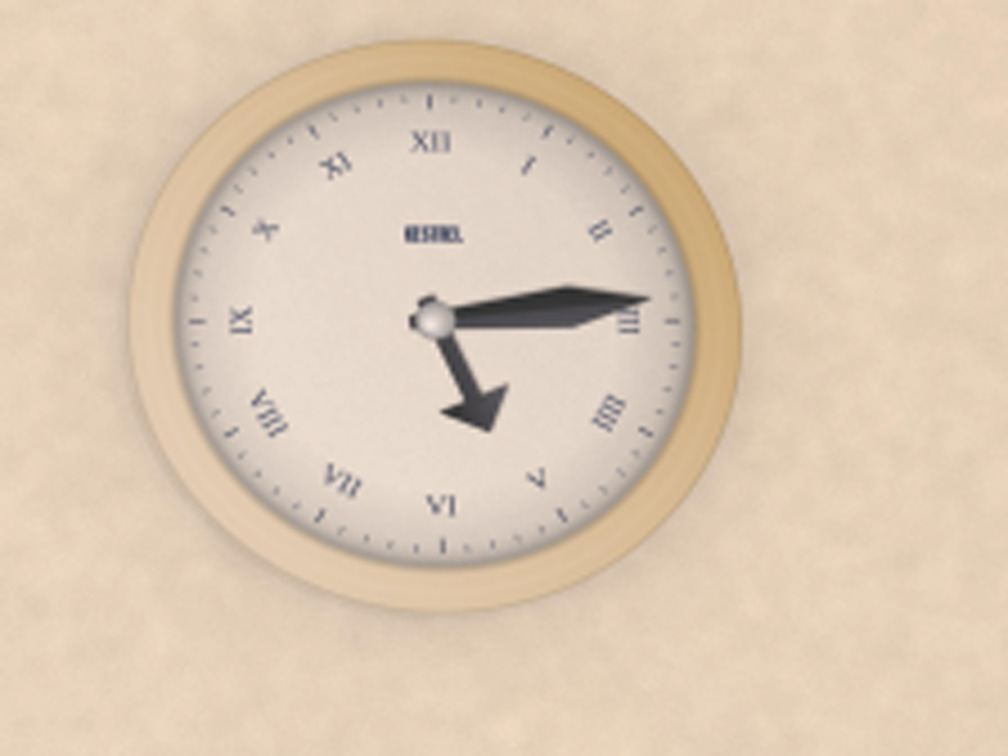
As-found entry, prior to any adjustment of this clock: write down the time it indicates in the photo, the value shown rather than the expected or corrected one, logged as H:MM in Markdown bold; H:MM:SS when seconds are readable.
**5:14**
